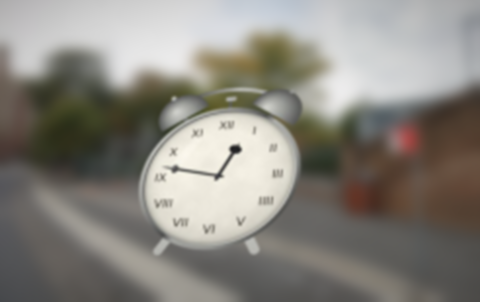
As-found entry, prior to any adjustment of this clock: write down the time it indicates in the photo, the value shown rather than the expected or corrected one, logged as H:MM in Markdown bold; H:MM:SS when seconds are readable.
**12:47**
